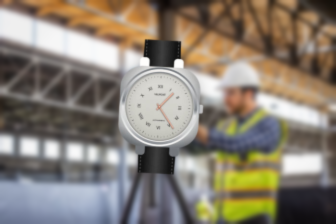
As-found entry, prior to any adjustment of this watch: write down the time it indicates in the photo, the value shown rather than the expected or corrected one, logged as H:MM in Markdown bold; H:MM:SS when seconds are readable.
**1:24**
